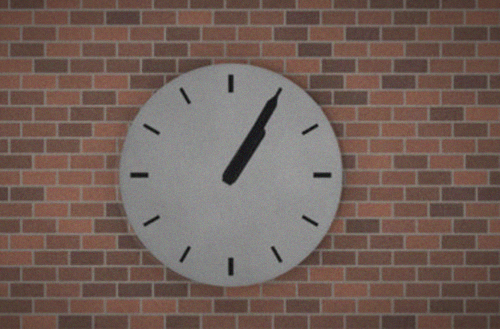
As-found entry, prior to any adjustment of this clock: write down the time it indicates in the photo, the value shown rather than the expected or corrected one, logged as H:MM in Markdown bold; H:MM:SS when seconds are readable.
**1:05**
